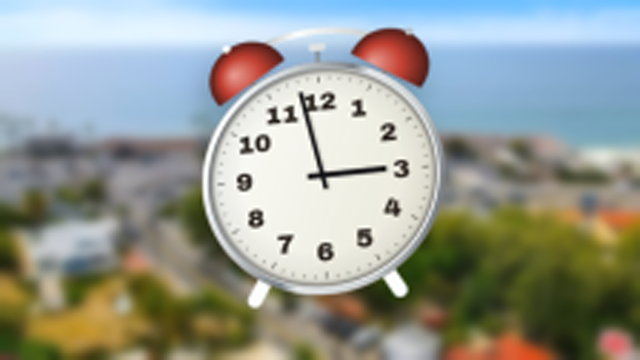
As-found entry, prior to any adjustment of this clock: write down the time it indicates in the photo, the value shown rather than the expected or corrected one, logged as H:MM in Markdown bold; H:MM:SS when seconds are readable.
**2:58**
